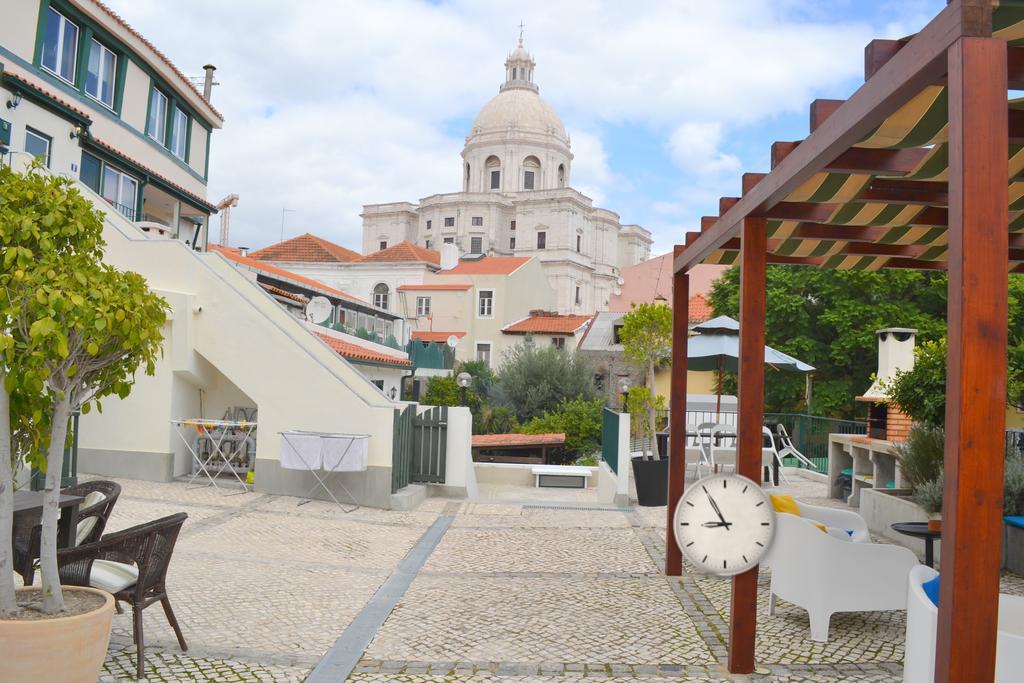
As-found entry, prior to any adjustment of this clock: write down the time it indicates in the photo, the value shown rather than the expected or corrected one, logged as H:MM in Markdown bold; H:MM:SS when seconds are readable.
**8:55**
